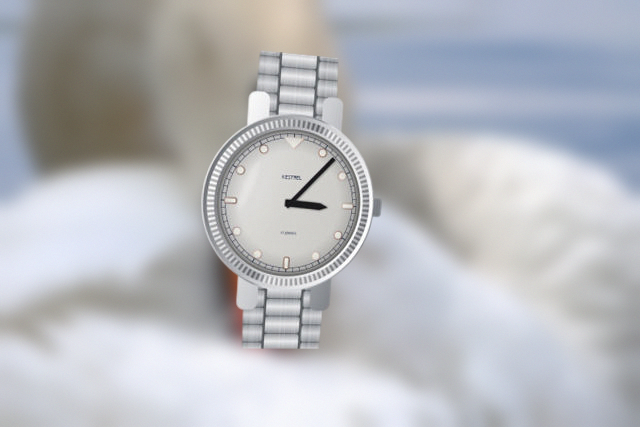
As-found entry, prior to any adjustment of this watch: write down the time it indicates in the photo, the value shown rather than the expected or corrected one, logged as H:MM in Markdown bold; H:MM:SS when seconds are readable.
**3:07**
